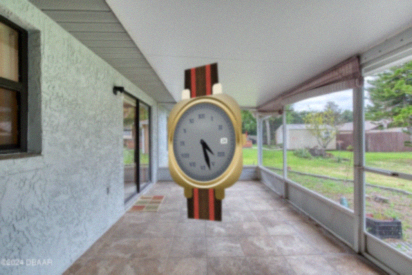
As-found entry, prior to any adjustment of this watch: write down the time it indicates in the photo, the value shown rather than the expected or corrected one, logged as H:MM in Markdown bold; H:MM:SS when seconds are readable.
**4:27**
